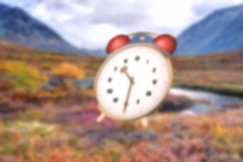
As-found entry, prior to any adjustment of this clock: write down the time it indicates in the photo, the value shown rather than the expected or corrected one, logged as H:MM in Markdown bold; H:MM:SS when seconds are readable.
**10:30**
